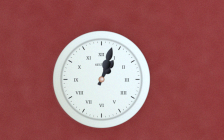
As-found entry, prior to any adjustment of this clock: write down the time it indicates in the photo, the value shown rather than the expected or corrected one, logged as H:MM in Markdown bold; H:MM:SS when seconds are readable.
**1:03**
